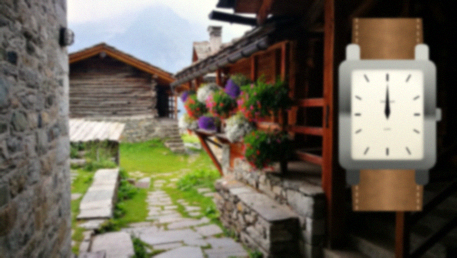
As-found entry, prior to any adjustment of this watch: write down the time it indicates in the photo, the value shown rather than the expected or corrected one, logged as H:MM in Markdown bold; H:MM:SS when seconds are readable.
**12:00**
